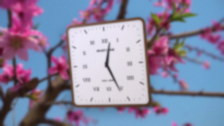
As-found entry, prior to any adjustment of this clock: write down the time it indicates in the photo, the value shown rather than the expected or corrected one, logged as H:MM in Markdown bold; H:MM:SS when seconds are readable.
**12:26**
